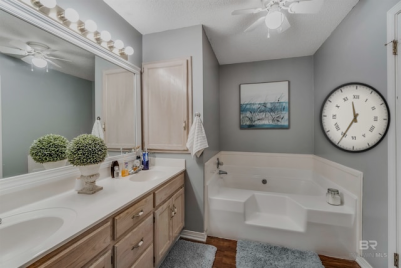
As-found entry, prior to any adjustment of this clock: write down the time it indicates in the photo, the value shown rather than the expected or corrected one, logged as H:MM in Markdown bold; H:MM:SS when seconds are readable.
**11:35**
